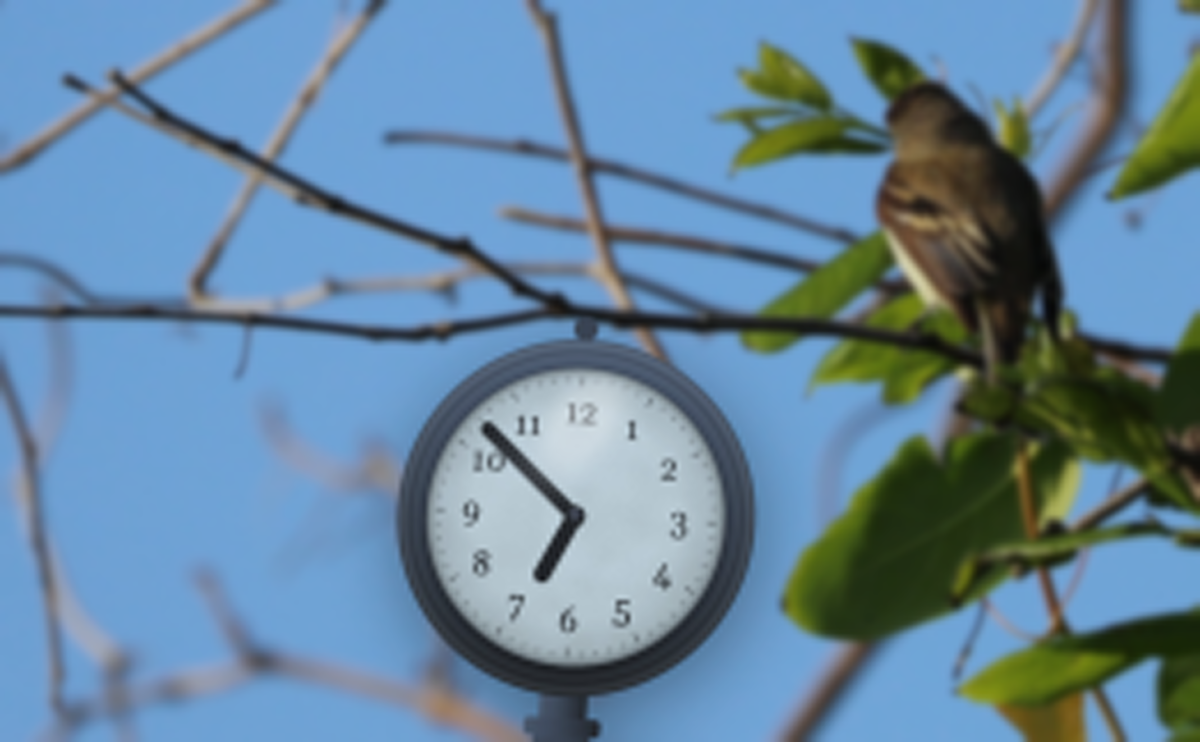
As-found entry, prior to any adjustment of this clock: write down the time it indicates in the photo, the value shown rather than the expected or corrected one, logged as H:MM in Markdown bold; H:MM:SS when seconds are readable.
**6:52**
